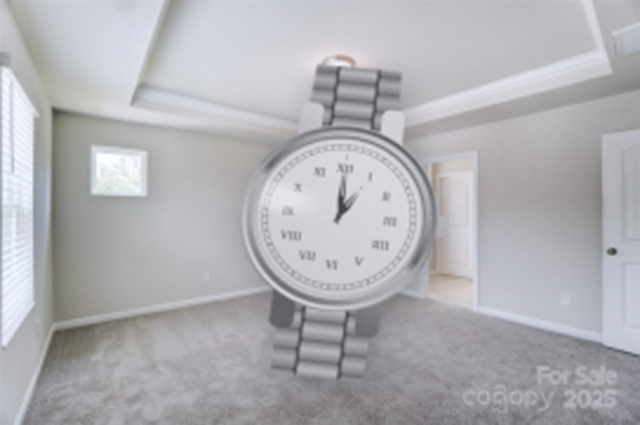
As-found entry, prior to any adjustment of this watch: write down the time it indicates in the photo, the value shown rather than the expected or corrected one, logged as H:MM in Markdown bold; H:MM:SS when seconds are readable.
**1:00**
